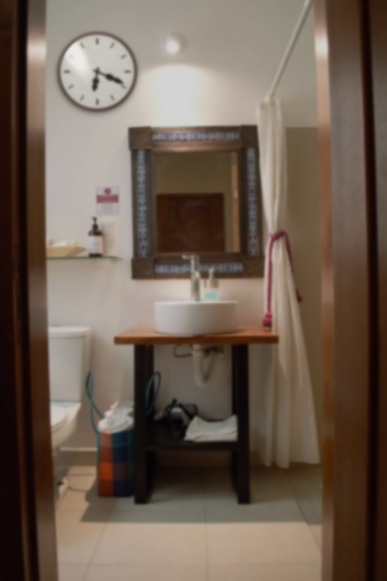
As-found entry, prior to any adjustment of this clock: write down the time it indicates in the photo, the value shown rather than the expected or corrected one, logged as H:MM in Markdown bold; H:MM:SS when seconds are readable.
**6:19**
